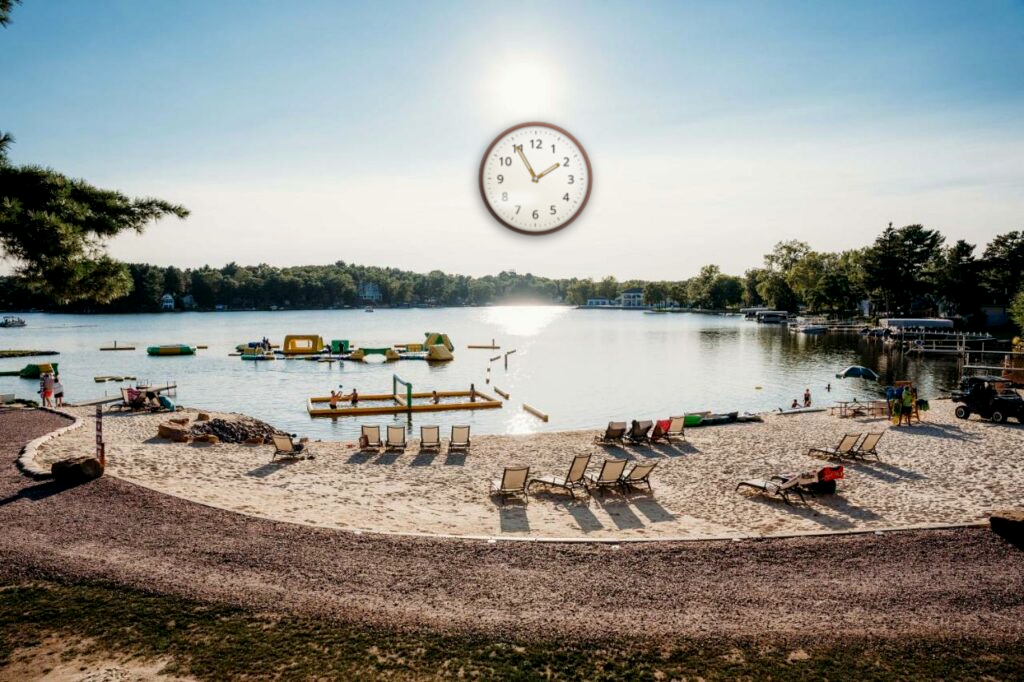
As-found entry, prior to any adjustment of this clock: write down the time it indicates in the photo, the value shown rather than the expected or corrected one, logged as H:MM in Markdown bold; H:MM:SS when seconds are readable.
**1:55**
